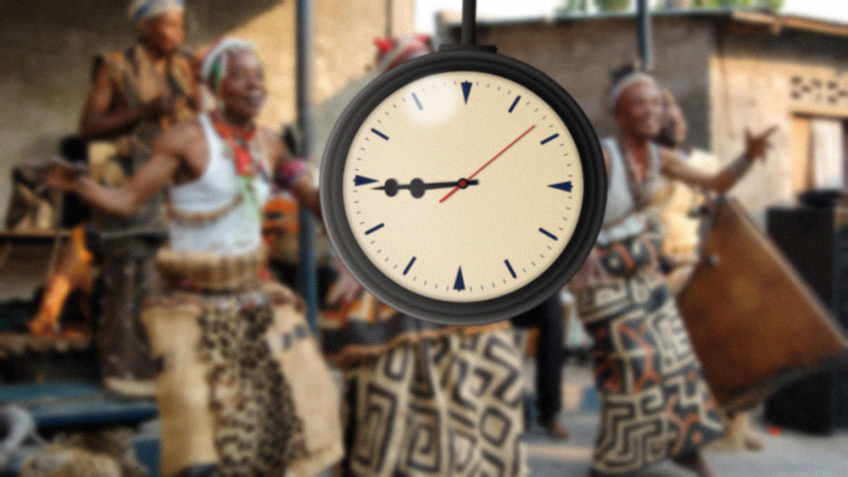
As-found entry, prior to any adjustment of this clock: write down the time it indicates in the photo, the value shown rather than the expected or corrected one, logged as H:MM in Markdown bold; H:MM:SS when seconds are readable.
**8:44:08**
